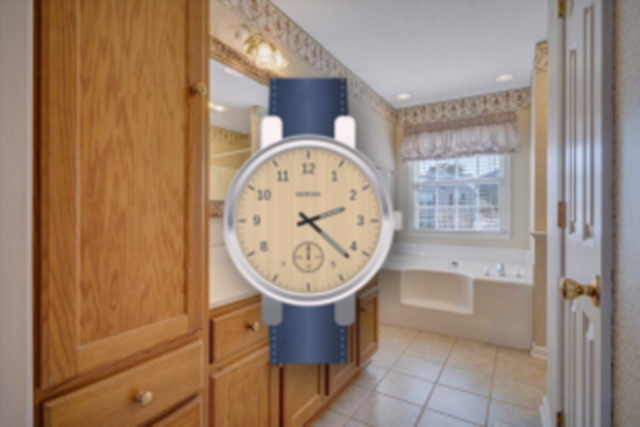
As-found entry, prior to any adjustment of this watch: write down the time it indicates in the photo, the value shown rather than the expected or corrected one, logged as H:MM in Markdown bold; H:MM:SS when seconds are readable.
**2:22**
